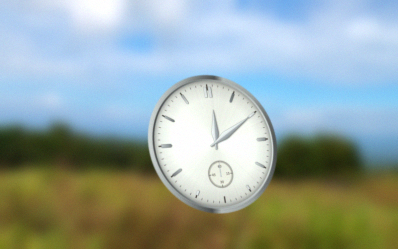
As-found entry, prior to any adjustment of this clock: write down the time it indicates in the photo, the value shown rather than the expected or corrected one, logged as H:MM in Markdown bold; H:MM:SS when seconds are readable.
**12:10**
